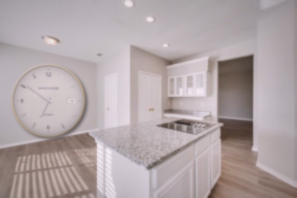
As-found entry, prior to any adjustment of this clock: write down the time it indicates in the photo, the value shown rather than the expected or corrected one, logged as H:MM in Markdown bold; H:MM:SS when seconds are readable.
**6:51**
